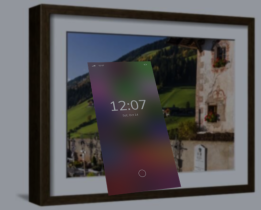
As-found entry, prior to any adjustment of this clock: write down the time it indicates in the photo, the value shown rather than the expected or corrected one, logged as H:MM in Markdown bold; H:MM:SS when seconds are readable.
**12:07**
